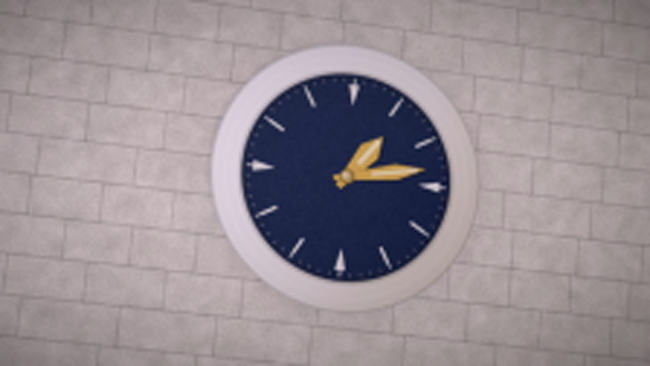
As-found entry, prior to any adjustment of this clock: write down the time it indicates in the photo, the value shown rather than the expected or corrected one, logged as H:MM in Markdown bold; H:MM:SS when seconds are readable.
**1:13**
